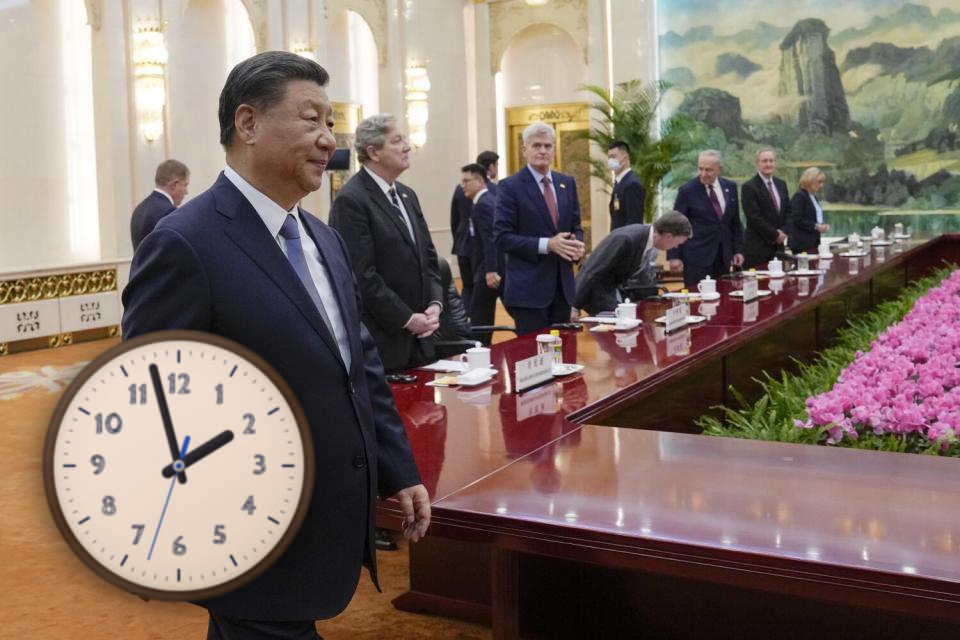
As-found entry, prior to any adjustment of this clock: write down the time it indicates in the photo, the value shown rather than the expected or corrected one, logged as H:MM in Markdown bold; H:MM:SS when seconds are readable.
**1:57:33**
